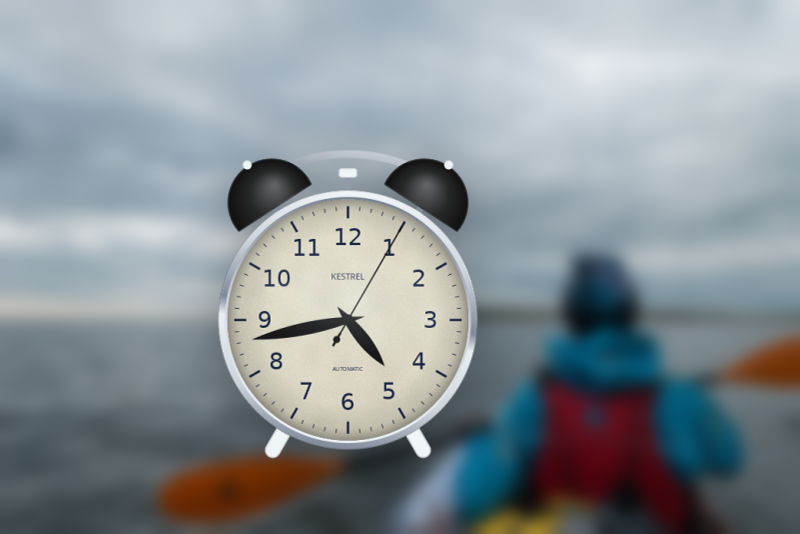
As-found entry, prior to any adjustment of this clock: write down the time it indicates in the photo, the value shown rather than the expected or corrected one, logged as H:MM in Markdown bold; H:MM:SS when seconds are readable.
**4:43:05**
